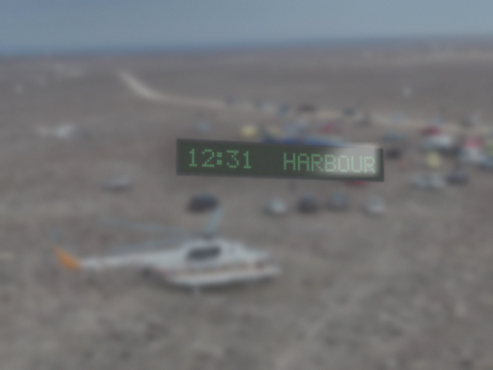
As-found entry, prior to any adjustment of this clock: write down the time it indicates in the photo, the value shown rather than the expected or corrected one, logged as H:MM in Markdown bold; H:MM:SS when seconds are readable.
**12:31**
